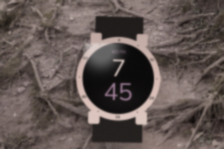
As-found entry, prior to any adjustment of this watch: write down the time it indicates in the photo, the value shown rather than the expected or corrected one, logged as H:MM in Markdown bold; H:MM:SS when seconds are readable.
**7:45**
